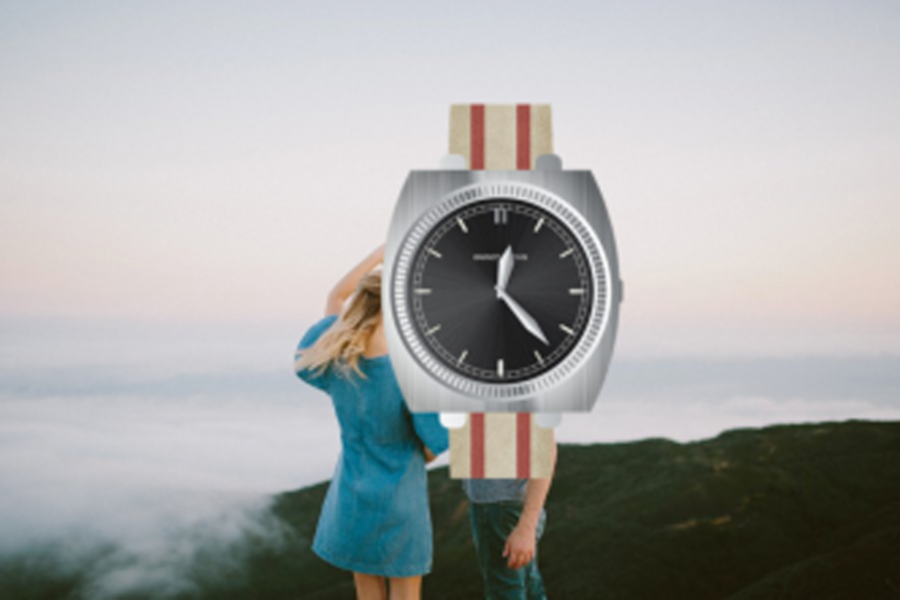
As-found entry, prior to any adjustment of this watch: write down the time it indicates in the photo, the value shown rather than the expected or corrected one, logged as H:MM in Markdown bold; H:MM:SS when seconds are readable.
**12:23**
